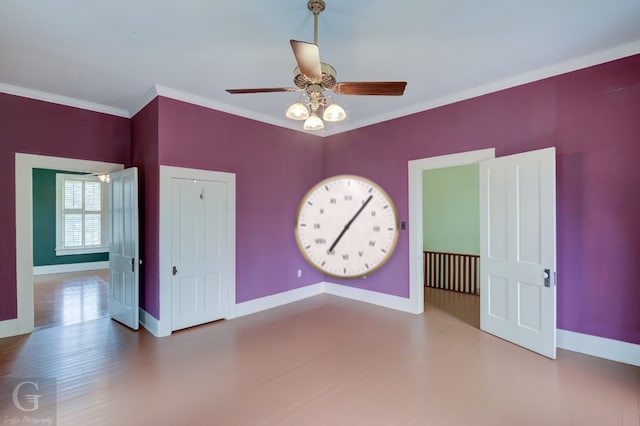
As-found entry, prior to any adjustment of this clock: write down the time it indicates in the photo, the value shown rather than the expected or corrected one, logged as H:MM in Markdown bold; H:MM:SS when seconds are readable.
**7:06**
